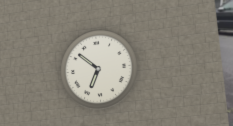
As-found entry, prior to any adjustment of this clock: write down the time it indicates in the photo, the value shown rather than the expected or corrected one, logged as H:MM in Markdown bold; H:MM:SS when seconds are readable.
**6:52**
